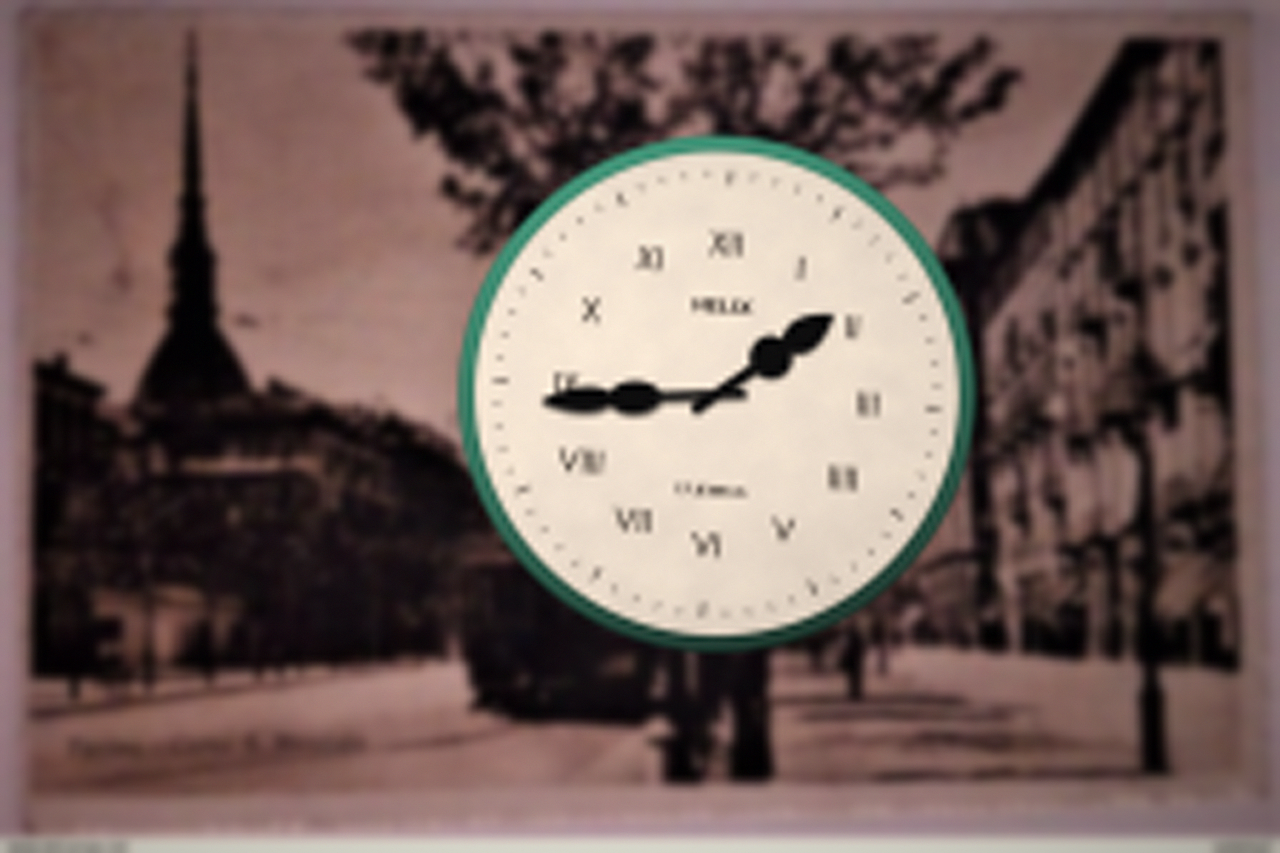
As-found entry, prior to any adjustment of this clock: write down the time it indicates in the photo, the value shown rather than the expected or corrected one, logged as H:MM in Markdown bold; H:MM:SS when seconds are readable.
**1:44**
